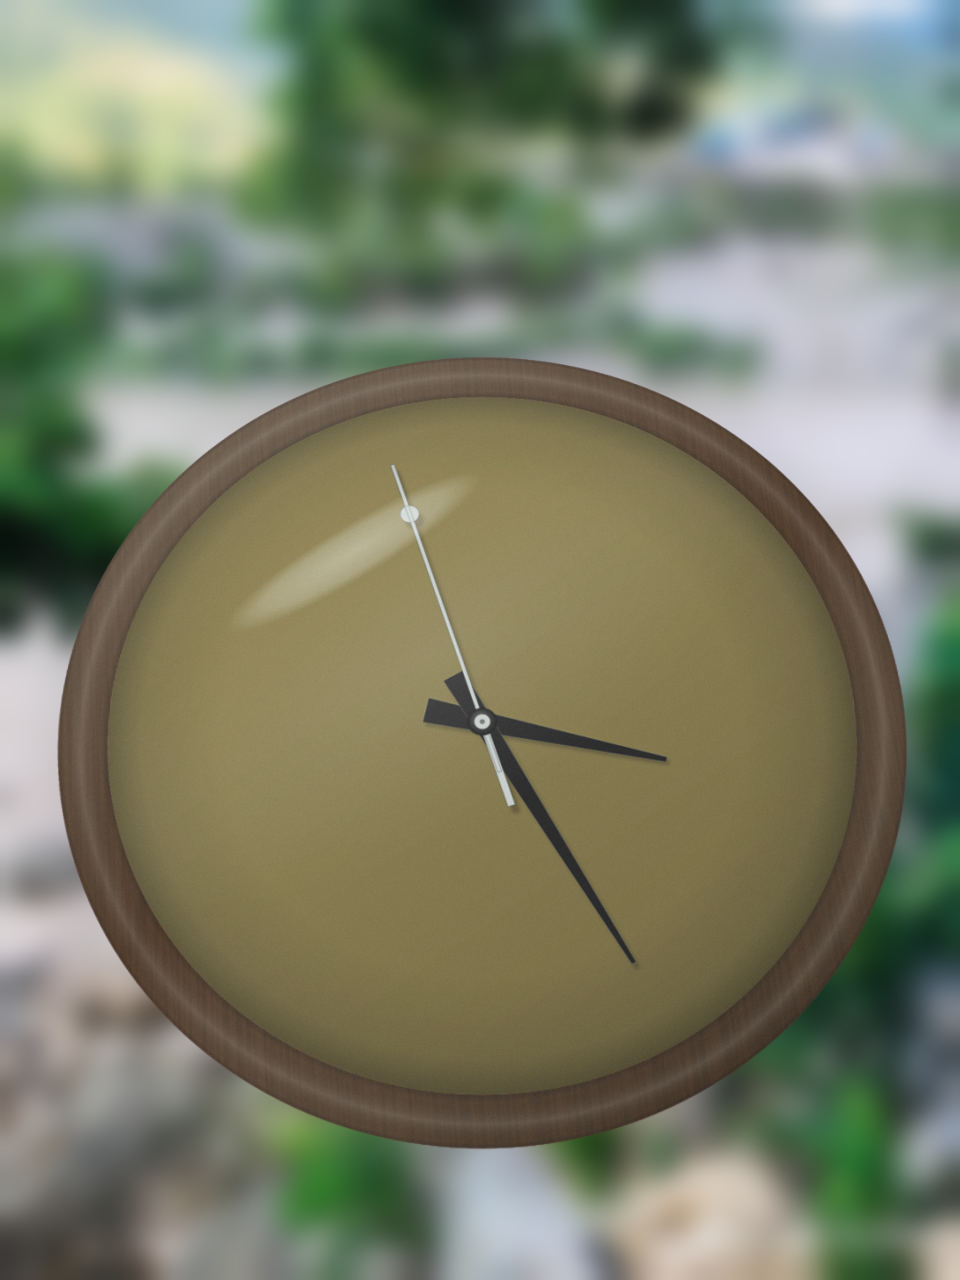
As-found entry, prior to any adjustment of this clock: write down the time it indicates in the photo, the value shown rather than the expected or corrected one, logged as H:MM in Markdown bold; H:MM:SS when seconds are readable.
**3:24:57**
